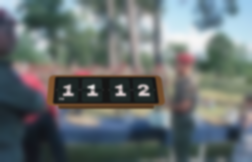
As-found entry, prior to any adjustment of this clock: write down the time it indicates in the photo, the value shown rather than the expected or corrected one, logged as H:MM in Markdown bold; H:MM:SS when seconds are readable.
**11:12**
